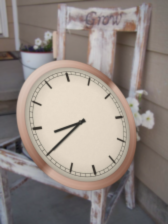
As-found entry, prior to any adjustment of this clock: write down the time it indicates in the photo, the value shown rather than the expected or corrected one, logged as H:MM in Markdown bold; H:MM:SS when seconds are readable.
**8:40**
